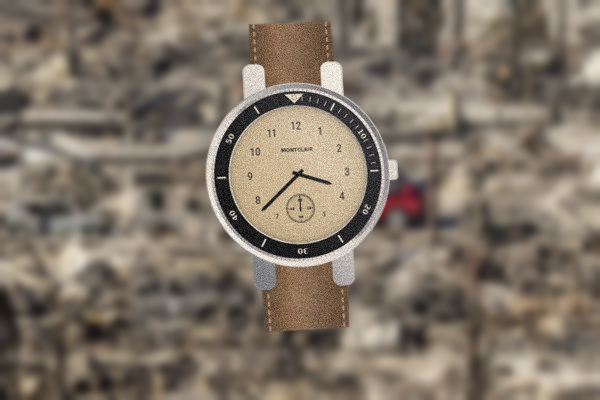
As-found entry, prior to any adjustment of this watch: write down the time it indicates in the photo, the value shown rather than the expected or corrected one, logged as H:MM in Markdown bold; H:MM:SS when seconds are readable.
**3:38**
